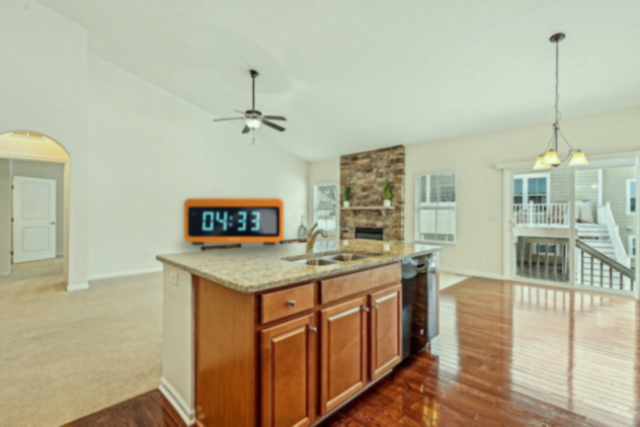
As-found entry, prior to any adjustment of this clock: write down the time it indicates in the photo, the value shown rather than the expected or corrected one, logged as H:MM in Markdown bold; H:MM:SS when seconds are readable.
**4:33**
